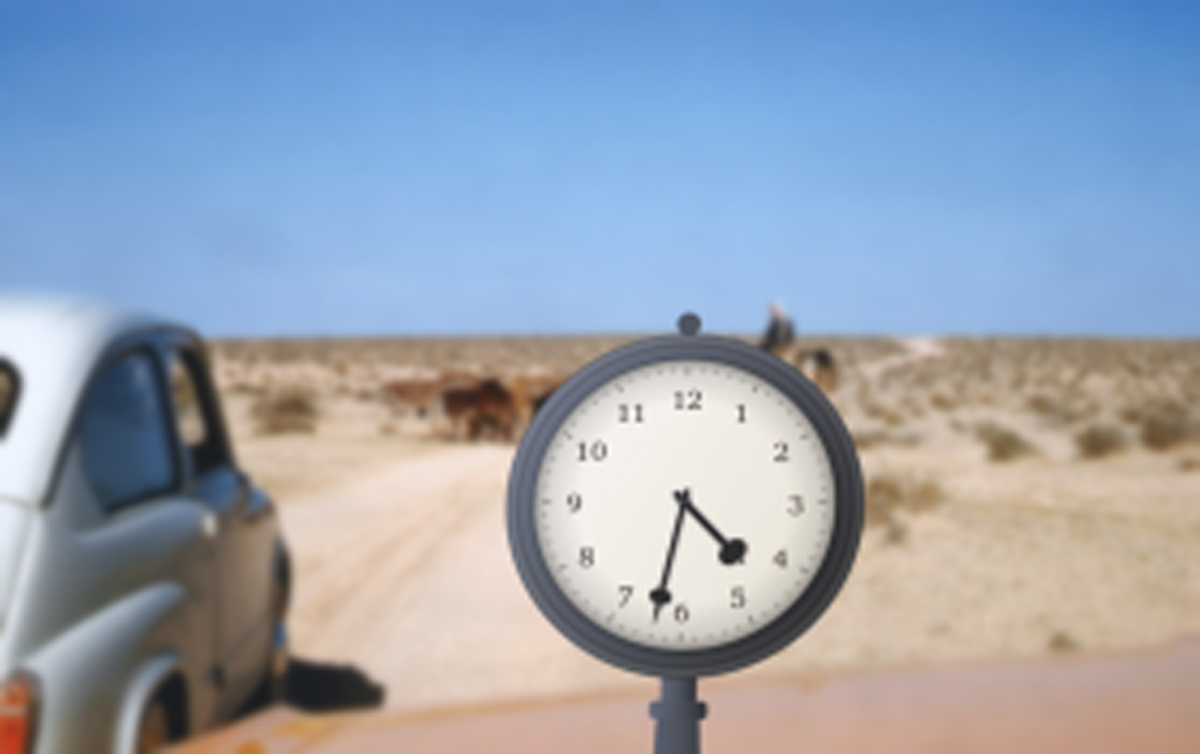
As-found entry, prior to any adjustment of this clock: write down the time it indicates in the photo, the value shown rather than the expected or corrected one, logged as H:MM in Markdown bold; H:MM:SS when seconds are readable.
**4:32**
